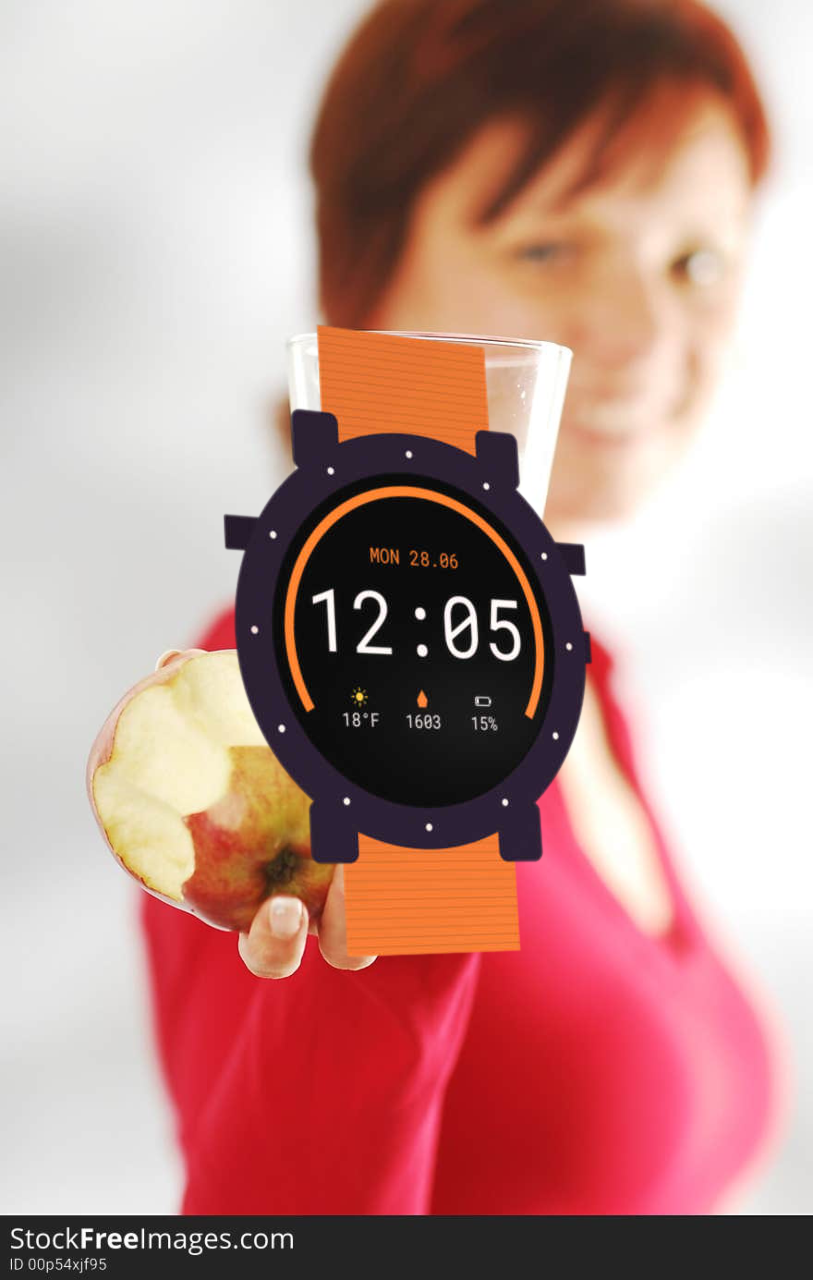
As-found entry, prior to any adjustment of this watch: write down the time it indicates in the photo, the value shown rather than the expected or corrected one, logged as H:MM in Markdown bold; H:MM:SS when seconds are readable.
**12:05**
